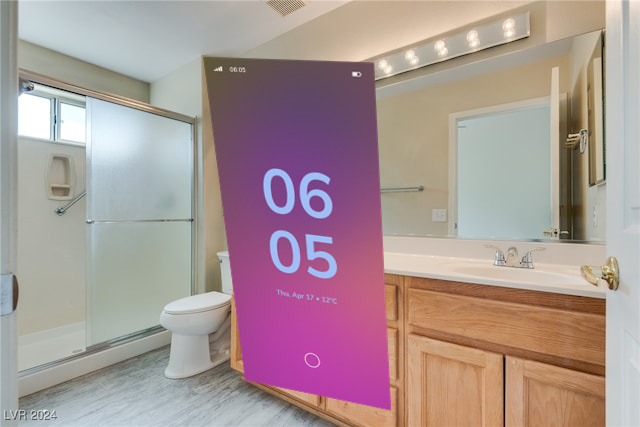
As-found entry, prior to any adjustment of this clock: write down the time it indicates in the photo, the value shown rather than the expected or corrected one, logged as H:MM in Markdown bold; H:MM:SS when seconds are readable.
**6:05**
